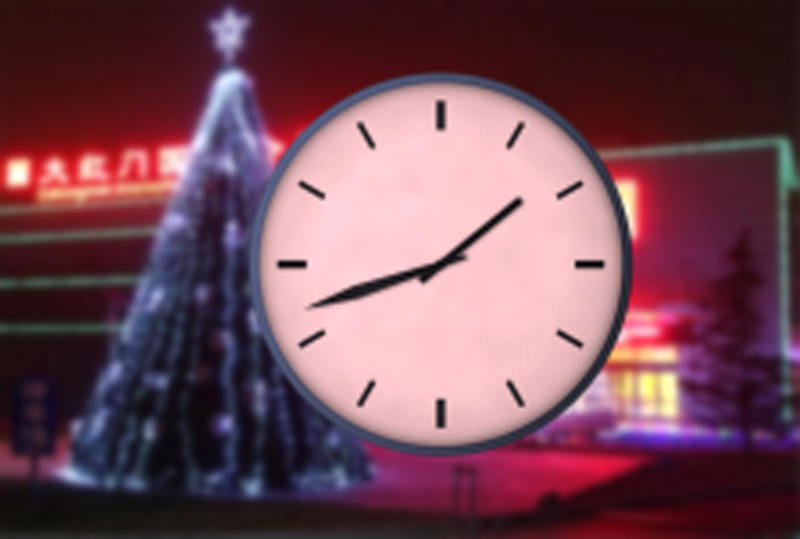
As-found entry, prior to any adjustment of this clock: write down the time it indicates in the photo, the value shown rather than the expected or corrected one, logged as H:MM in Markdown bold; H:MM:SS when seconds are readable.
**1:42**
